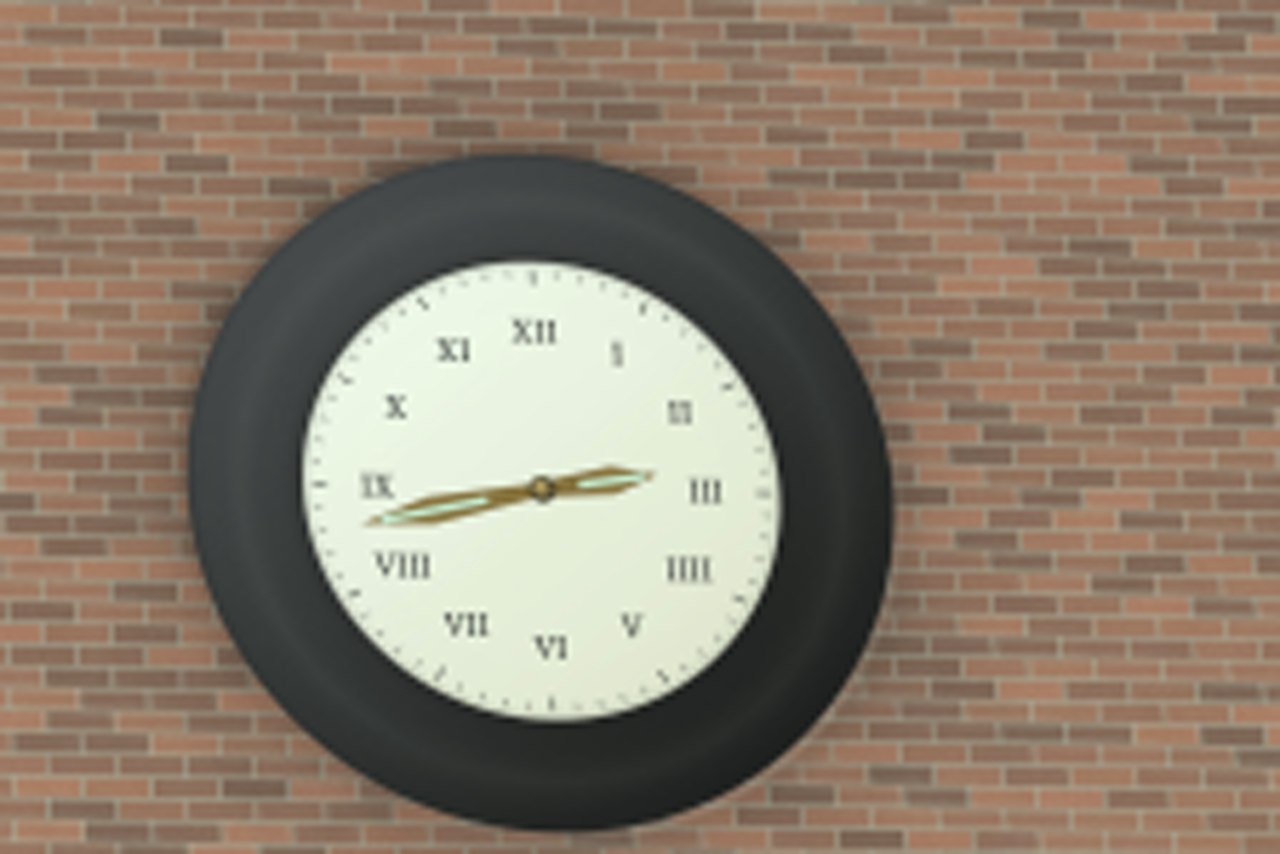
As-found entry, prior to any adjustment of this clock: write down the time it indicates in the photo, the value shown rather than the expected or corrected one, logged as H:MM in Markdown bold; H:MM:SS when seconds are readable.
**2:43**
